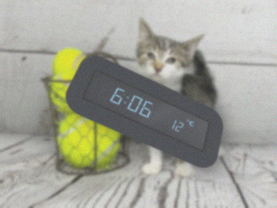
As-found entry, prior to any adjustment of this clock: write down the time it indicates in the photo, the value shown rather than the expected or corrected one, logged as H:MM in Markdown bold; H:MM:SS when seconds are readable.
**6:06**
